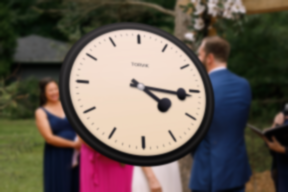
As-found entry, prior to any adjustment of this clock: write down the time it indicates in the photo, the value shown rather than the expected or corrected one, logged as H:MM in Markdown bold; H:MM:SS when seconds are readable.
**4:16**
